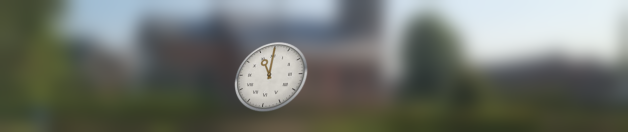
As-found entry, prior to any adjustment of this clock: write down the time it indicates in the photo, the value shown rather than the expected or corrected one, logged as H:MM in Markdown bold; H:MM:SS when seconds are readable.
**11:00**
